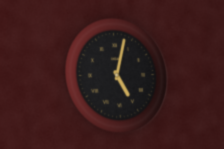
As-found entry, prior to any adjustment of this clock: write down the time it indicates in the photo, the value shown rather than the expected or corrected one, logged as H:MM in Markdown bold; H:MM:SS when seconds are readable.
**5:03**
